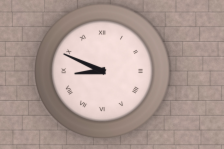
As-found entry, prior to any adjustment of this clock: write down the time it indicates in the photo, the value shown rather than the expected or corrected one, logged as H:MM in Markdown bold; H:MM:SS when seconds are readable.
**8:49**
